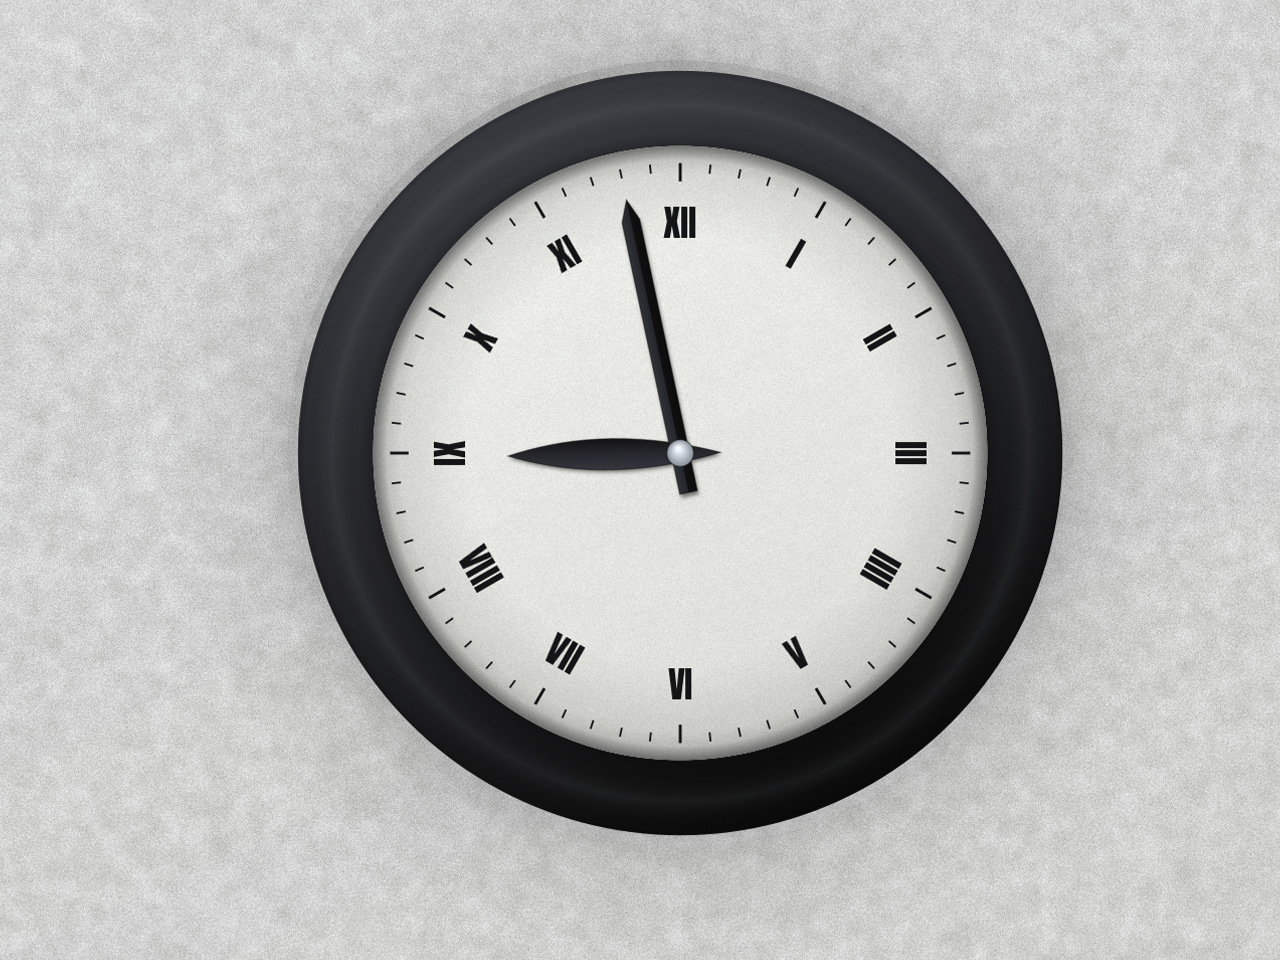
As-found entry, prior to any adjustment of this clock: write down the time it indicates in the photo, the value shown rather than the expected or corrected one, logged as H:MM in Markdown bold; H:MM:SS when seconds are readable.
**8:58**
